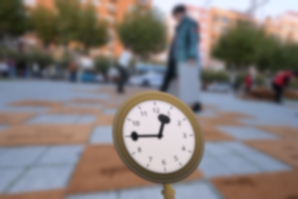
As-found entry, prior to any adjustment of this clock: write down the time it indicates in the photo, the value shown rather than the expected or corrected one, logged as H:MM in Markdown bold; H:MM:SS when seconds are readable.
**12:45**
